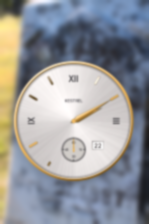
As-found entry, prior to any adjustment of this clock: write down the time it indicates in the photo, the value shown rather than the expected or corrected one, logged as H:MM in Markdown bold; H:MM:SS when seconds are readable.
**2:10**
